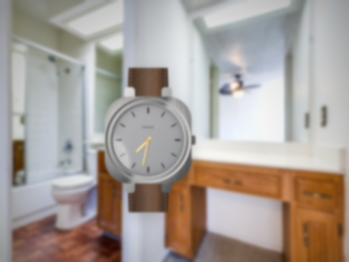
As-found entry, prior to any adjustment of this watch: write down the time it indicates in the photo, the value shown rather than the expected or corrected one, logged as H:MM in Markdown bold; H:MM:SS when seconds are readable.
**7:32**
